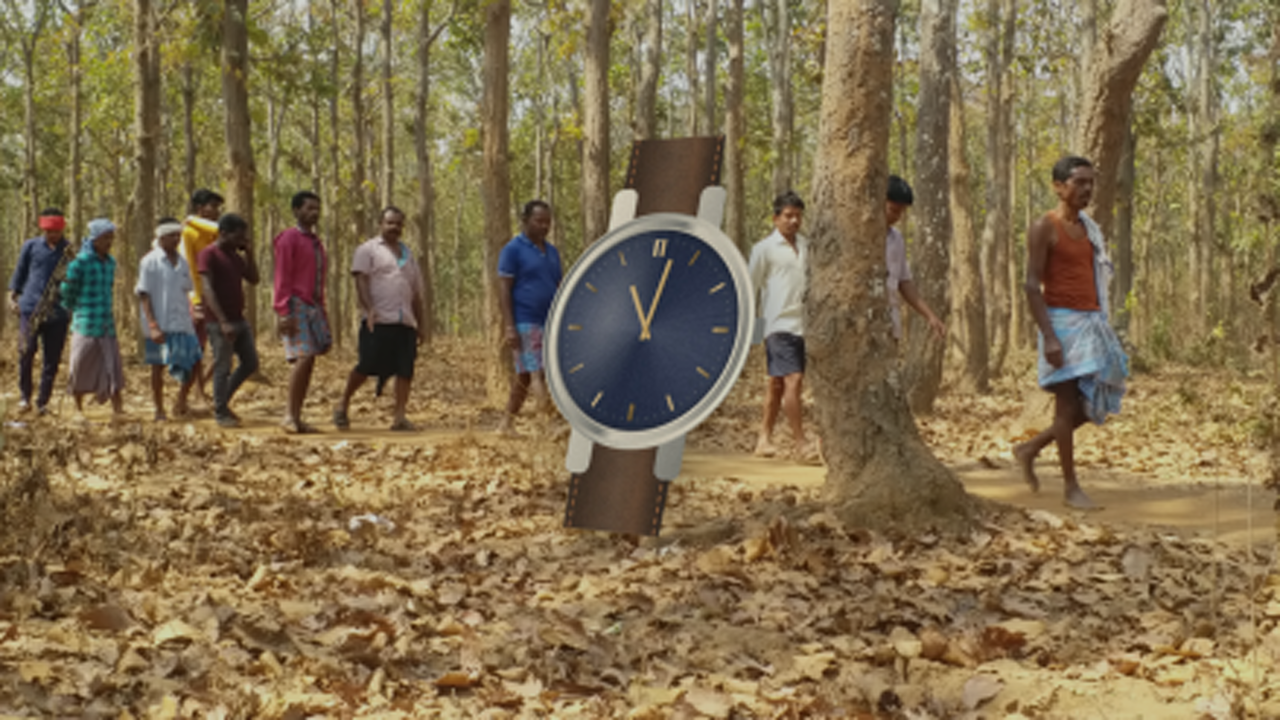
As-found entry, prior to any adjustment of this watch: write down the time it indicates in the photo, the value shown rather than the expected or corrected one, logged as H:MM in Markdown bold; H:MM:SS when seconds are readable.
**11:02**
